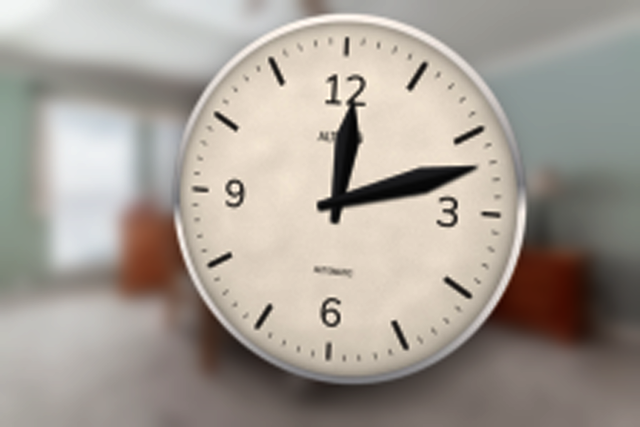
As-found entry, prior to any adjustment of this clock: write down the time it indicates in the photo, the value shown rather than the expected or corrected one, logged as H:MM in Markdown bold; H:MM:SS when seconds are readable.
**12:12**
